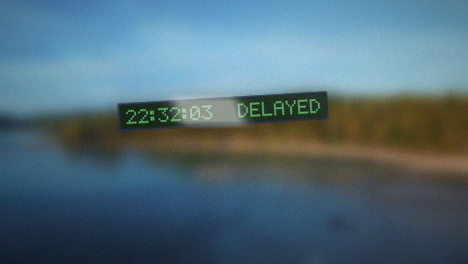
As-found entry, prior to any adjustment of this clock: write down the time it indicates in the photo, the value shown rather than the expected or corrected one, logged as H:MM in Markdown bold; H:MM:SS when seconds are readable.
**22:32:03**
